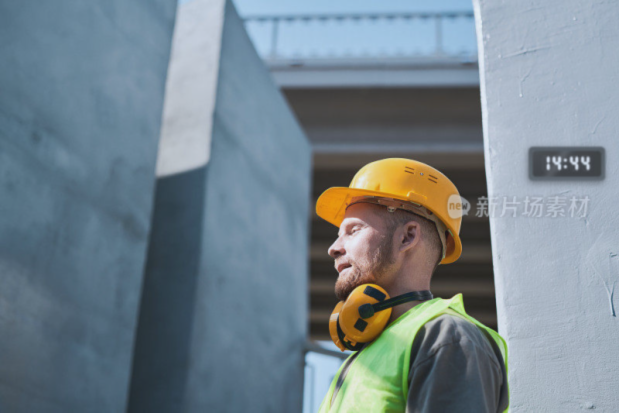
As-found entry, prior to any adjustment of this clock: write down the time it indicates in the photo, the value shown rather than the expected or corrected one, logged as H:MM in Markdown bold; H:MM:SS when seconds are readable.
**14:44**
